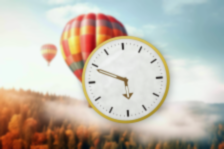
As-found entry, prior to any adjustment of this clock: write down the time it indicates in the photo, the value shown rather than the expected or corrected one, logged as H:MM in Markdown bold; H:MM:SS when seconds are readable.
**5:49**
